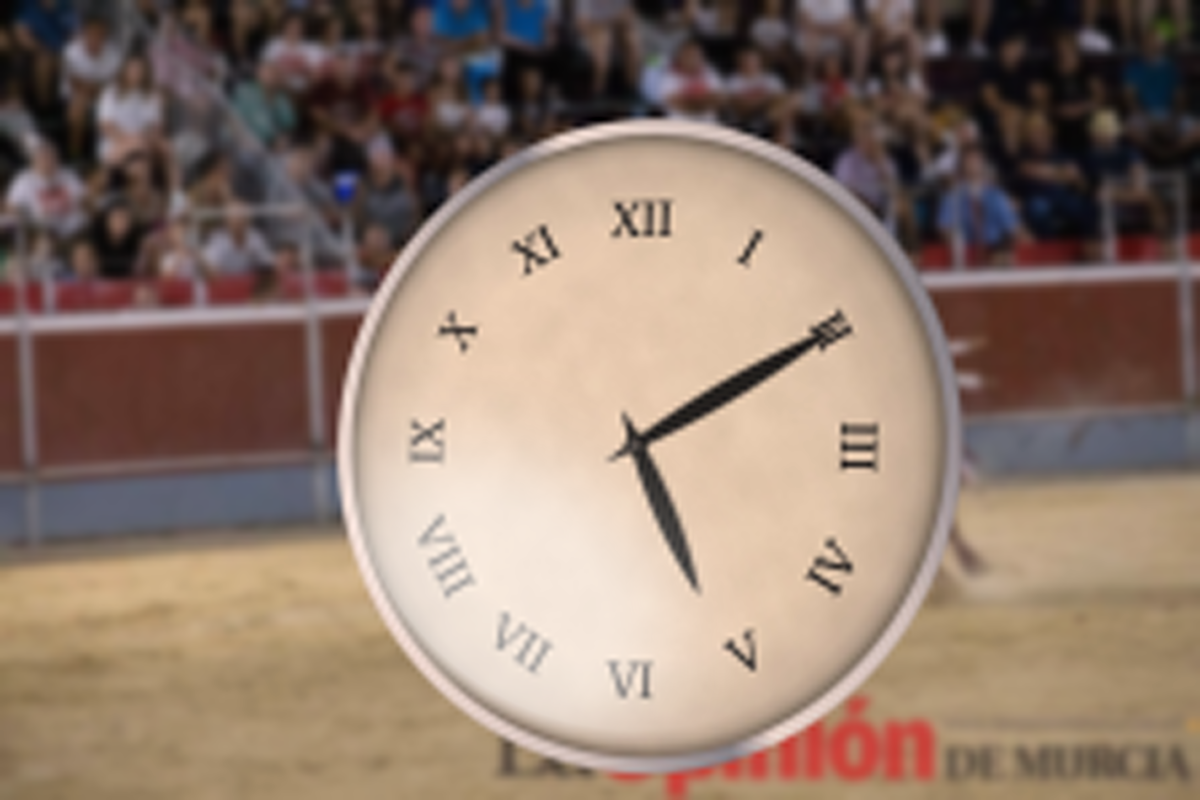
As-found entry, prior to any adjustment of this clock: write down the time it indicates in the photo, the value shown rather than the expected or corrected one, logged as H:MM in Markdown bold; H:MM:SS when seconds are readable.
**5:10**
